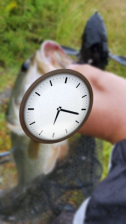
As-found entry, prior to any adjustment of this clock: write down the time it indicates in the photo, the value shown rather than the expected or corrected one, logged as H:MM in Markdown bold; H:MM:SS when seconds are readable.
**6:17**
